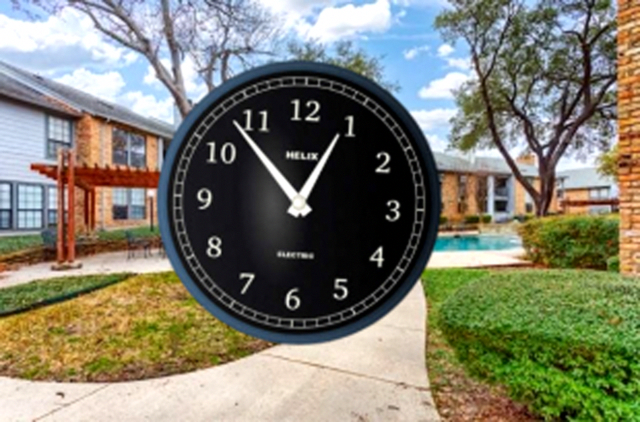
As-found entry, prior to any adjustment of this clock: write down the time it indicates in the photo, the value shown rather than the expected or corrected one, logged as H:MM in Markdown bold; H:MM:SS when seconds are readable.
**12:53**
